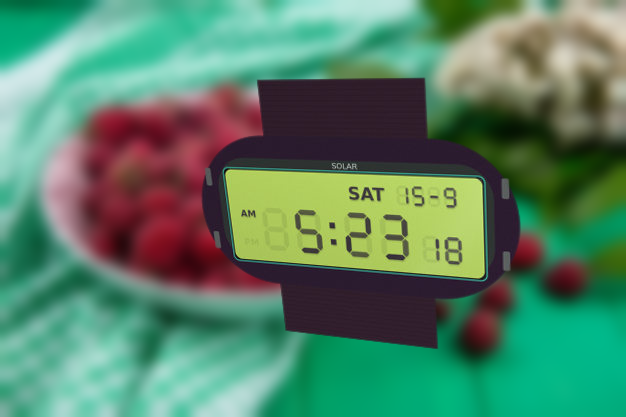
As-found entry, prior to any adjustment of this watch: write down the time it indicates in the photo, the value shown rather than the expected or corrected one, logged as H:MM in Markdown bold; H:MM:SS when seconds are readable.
**5:23:18**
